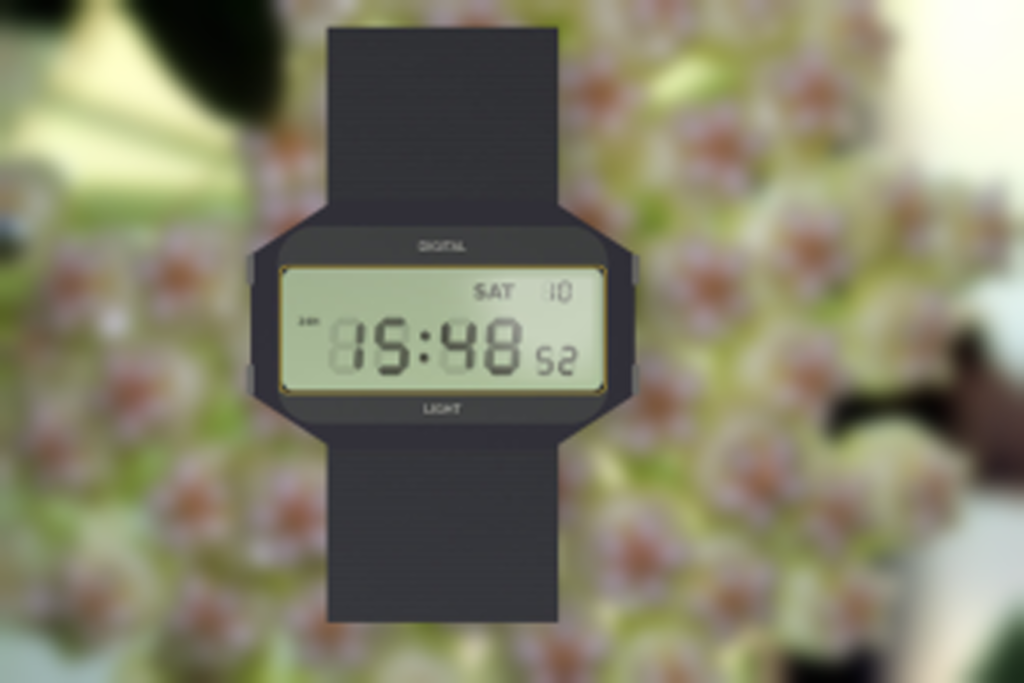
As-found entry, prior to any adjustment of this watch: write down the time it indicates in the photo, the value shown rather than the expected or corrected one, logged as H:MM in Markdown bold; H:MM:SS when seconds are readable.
**15:48:52**
